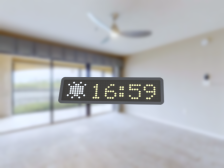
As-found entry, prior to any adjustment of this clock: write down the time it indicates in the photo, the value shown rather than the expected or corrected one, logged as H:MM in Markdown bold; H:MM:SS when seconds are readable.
**16:59**
